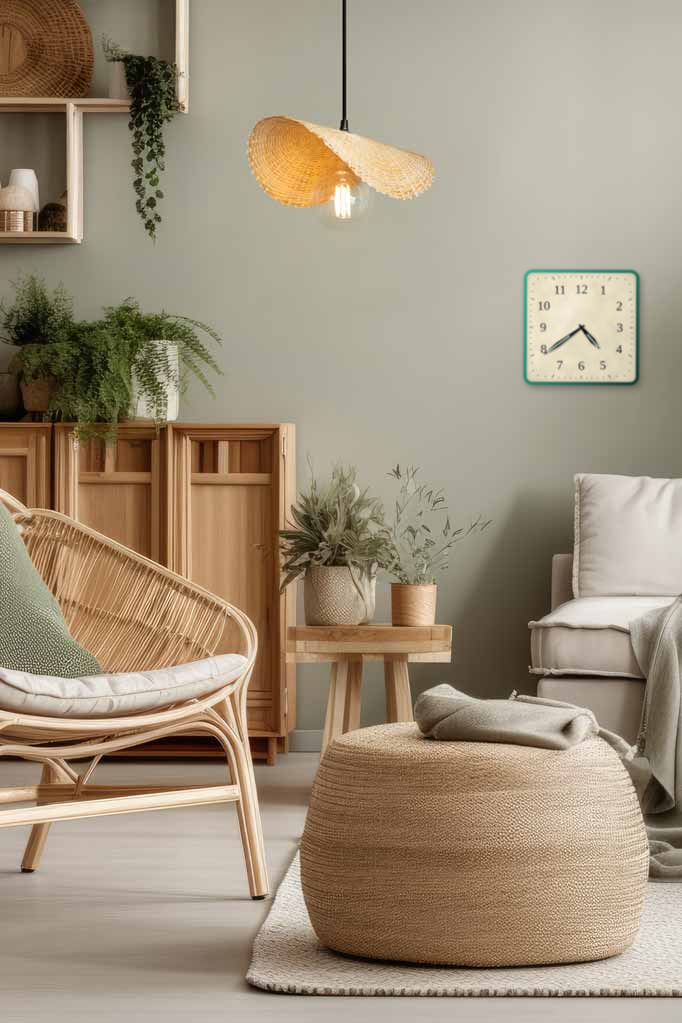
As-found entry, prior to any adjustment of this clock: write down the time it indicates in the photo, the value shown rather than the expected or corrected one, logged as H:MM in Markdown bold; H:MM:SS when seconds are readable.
**4:39**
